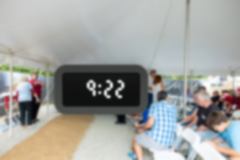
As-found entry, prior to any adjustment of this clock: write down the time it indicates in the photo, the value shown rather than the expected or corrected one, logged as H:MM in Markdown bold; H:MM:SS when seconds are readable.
**9:22**
